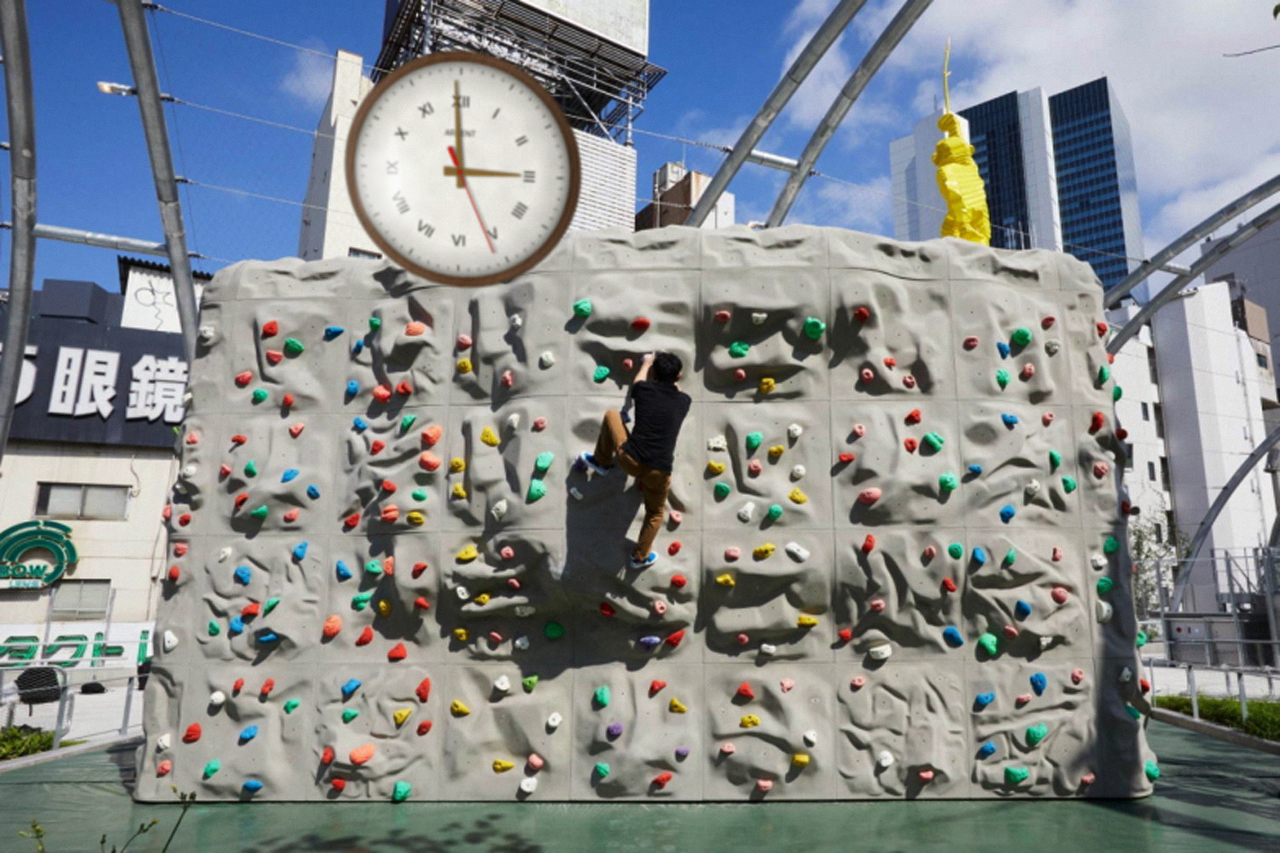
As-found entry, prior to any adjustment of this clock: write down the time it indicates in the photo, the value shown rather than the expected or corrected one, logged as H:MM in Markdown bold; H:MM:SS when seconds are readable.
**2:59:26**
